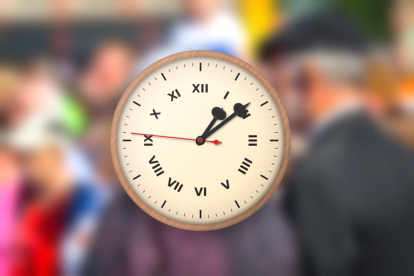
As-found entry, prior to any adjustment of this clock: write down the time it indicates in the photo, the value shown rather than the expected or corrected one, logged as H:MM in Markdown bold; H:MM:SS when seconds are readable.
**1:08:46**
